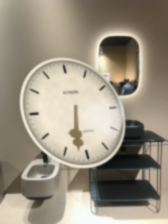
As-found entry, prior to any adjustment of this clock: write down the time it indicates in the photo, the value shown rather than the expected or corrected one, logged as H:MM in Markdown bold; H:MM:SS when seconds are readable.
**6:32**
